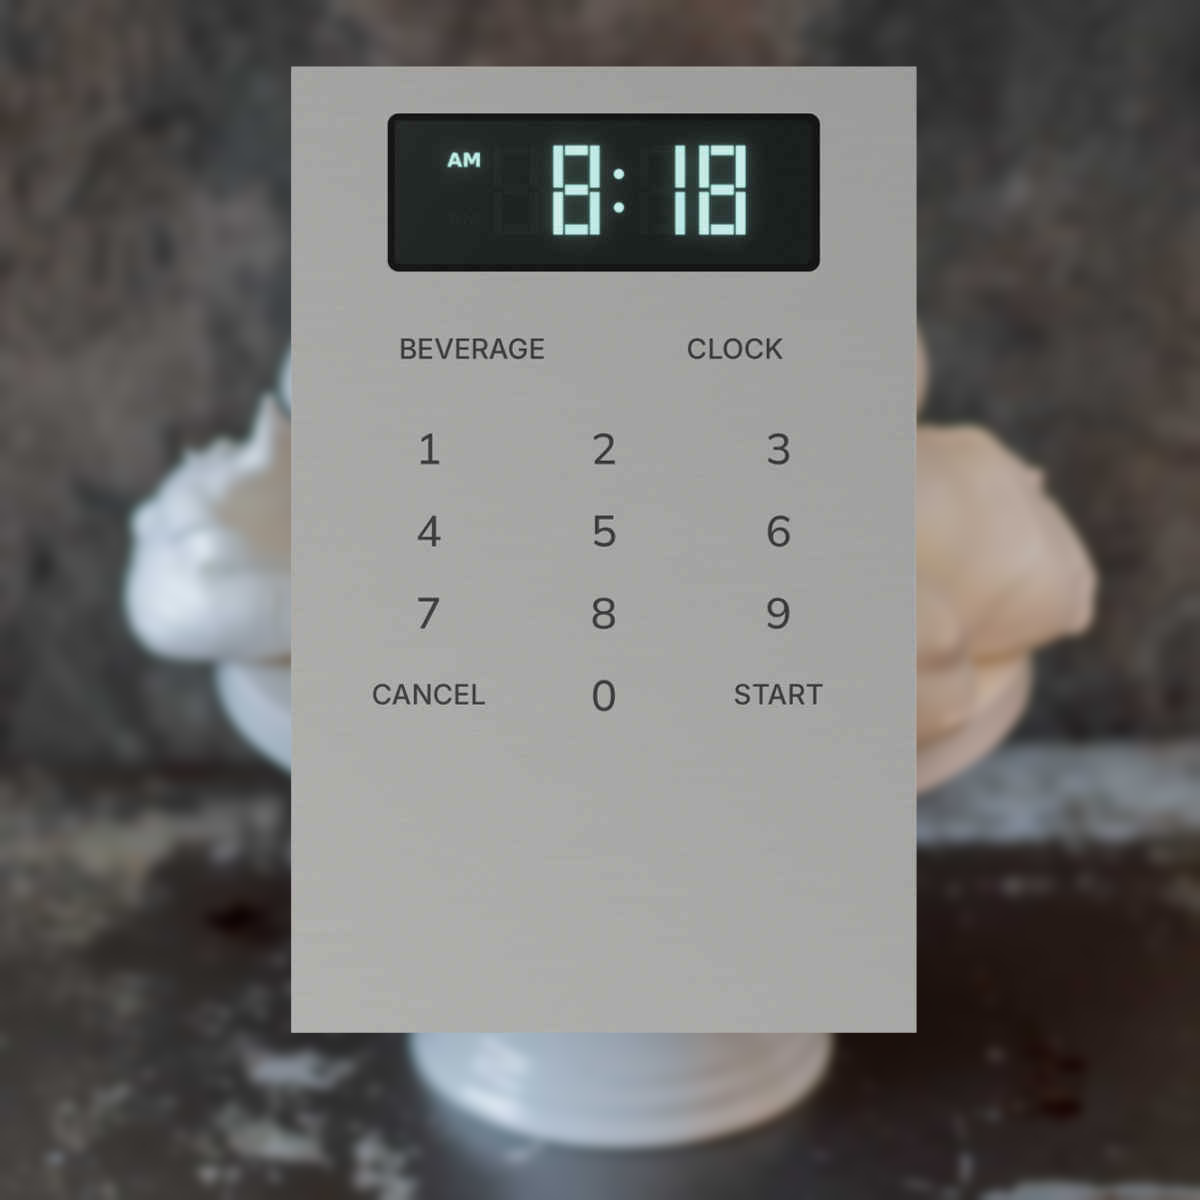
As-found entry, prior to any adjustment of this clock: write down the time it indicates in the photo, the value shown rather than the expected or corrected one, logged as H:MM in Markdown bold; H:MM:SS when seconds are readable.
**8:18**
